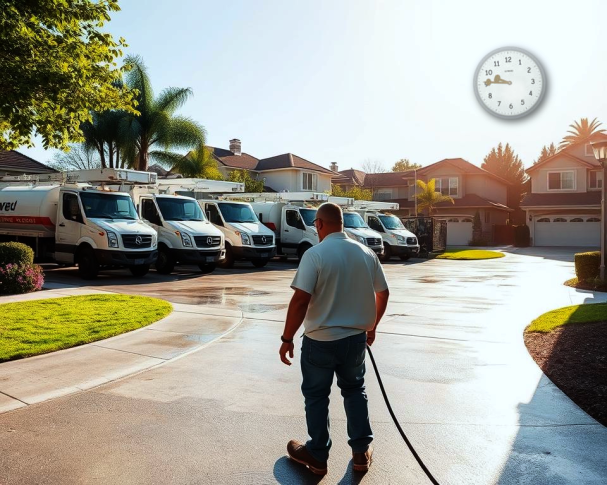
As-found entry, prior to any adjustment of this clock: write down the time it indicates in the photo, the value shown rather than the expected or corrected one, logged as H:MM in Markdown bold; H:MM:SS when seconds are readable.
**9:46**
